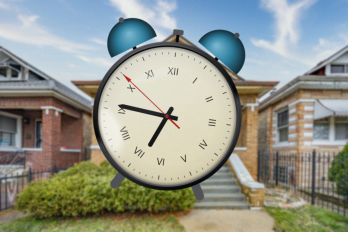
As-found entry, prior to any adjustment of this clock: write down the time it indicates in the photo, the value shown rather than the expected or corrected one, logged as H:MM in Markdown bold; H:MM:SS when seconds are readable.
**6:45:51**
